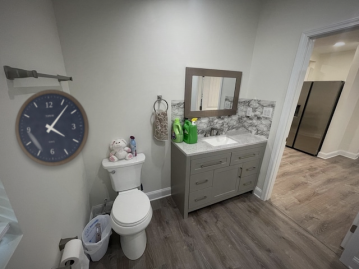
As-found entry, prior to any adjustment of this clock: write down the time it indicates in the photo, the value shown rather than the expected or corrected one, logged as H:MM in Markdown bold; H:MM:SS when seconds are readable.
**4:07**
